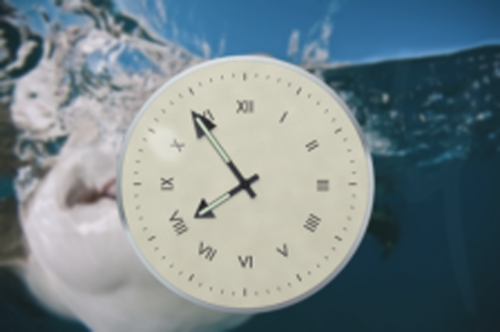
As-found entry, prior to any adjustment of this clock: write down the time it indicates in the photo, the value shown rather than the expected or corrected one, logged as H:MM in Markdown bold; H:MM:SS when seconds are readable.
**7:54**
